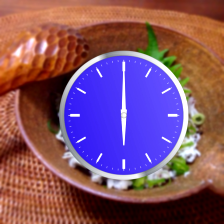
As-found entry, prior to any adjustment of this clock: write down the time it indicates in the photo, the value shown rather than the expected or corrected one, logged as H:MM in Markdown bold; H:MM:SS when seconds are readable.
**6:00**
